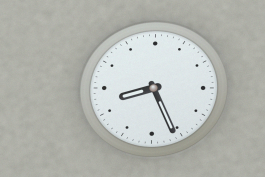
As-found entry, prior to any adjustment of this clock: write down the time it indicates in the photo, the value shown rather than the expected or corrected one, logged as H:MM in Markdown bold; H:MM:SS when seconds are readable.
**8:26**
